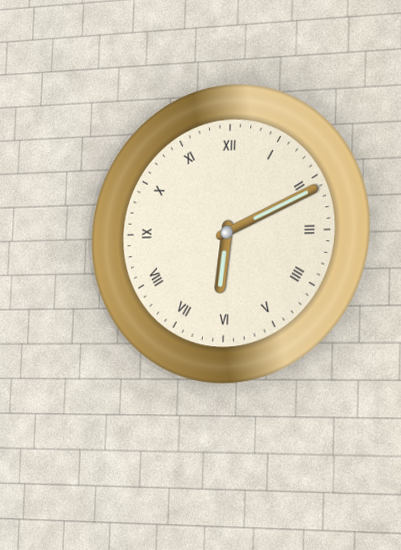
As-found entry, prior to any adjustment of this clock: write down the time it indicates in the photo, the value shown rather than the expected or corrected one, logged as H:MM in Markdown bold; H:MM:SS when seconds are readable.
**6:11**
